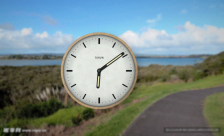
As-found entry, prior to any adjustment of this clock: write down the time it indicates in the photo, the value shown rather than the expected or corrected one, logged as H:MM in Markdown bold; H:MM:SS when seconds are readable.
**6:09**
